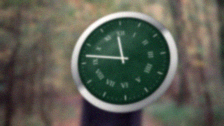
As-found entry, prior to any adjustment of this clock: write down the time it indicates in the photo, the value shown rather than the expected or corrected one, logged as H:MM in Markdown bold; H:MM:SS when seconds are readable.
**11:47**
